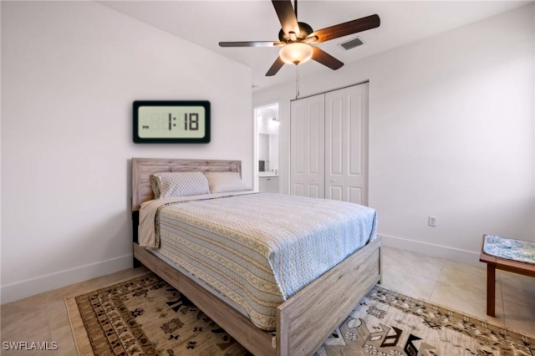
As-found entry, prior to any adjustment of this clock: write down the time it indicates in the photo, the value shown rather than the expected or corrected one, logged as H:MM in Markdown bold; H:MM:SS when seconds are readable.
**1:18**
